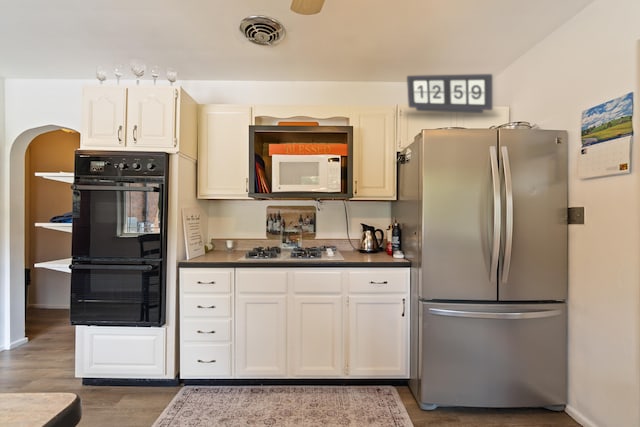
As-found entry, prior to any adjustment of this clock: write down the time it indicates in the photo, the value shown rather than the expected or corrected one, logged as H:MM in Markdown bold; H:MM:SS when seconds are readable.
**12:59**
